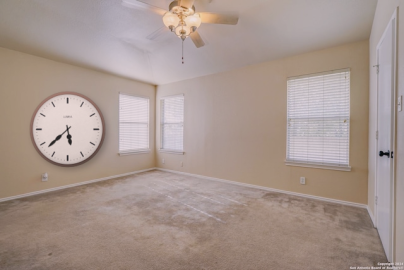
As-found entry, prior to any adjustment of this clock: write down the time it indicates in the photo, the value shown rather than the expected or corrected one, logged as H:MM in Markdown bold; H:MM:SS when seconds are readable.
**5:38**
